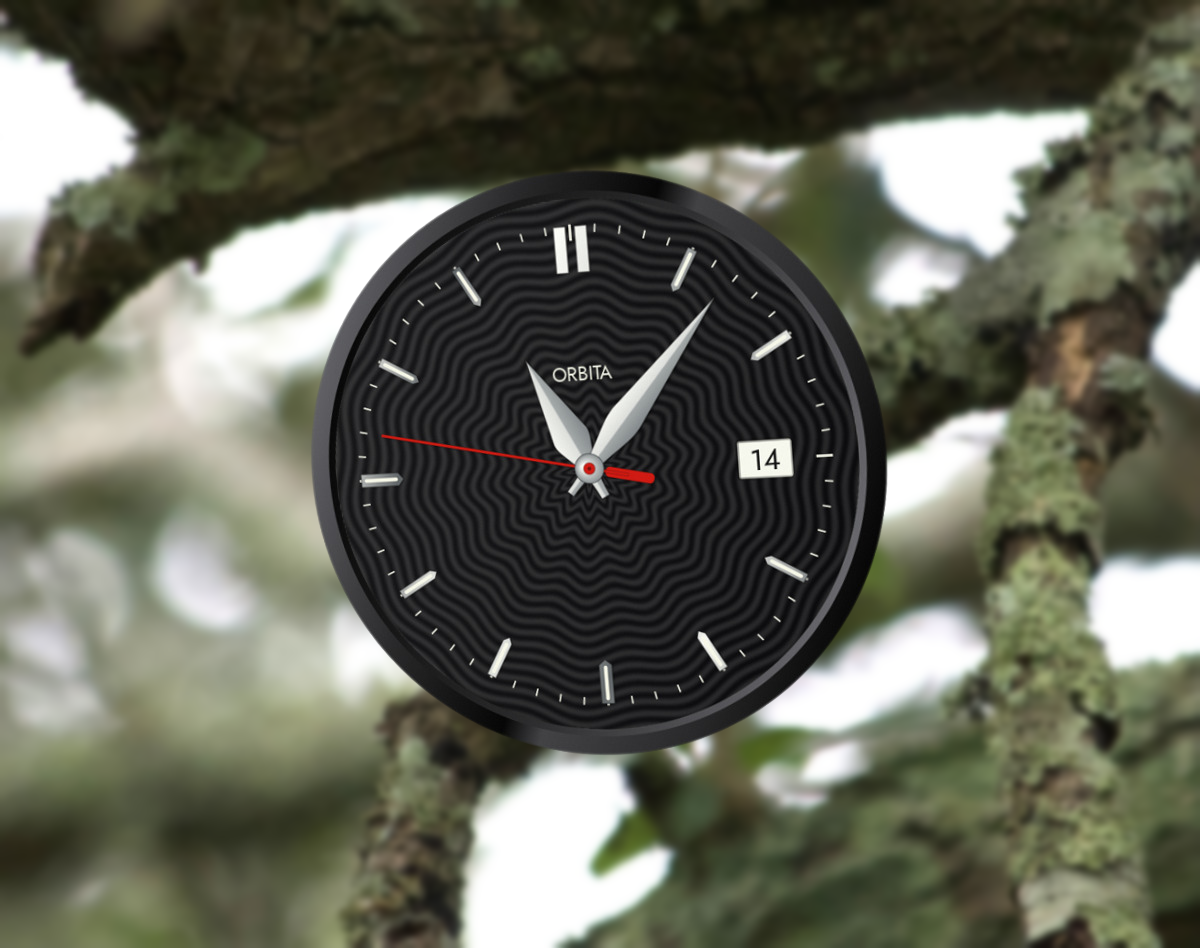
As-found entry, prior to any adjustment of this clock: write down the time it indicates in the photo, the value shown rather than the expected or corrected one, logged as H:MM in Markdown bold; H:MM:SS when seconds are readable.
**11:06:47**
